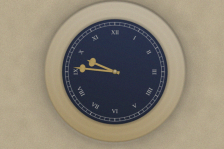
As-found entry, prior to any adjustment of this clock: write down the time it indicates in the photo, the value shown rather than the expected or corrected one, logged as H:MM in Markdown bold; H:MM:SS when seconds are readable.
**9:46**
